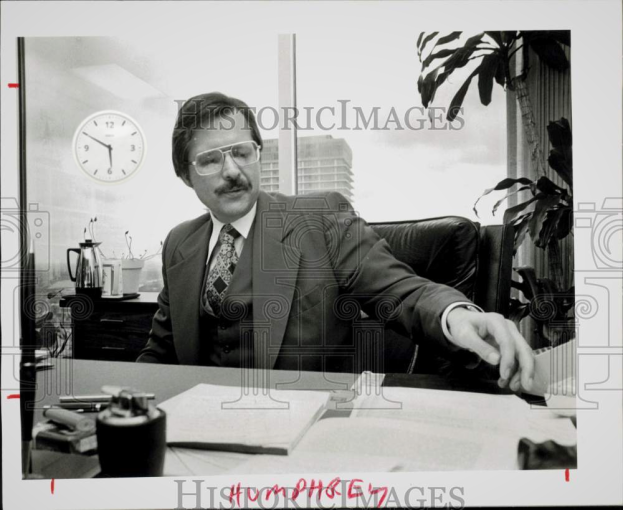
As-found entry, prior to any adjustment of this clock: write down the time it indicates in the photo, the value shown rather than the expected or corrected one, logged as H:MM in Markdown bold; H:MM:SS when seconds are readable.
**5:50**
